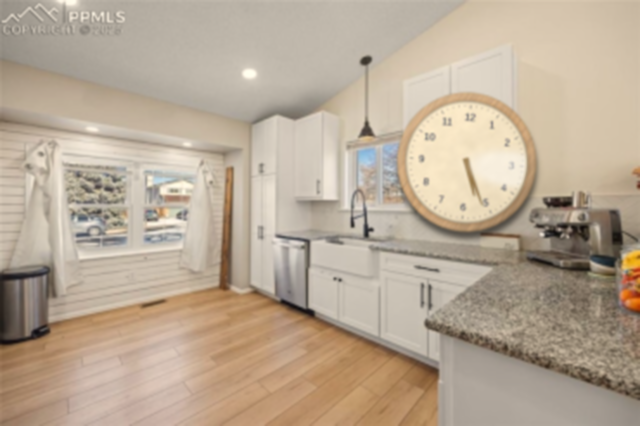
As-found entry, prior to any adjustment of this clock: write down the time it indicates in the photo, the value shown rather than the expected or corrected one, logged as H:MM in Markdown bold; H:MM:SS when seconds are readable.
**5:26**
